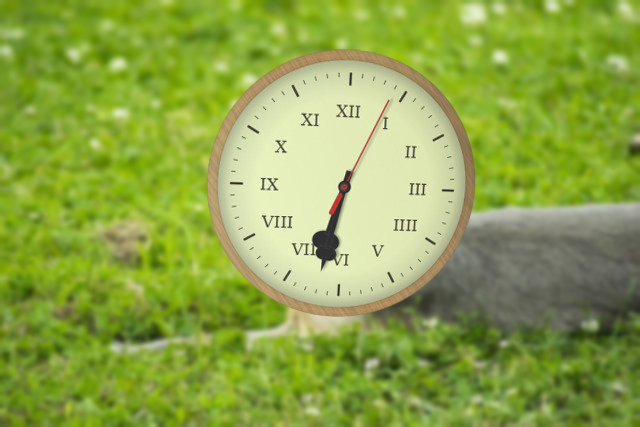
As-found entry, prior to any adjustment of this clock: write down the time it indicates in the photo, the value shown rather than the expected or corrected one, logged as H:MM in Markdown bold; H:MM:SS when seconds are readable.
**6:32:04**
